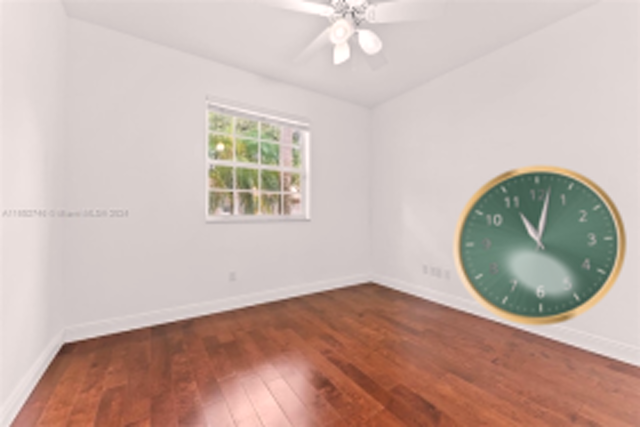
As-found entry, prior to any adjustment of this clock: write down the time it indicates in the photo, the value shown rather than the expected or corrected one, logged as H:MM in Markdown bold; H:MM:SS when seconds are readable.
**11:02**
